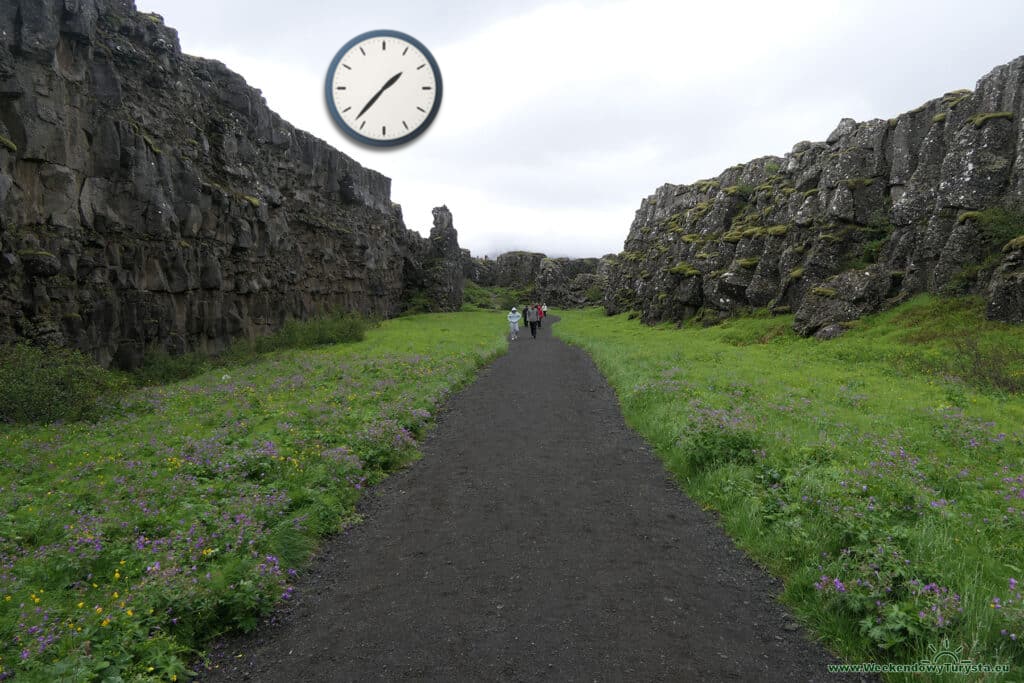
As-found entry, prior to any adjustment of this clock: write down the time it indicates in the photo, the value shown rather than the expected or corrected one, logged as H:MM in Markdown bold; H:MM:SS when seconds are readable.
**1:37**
